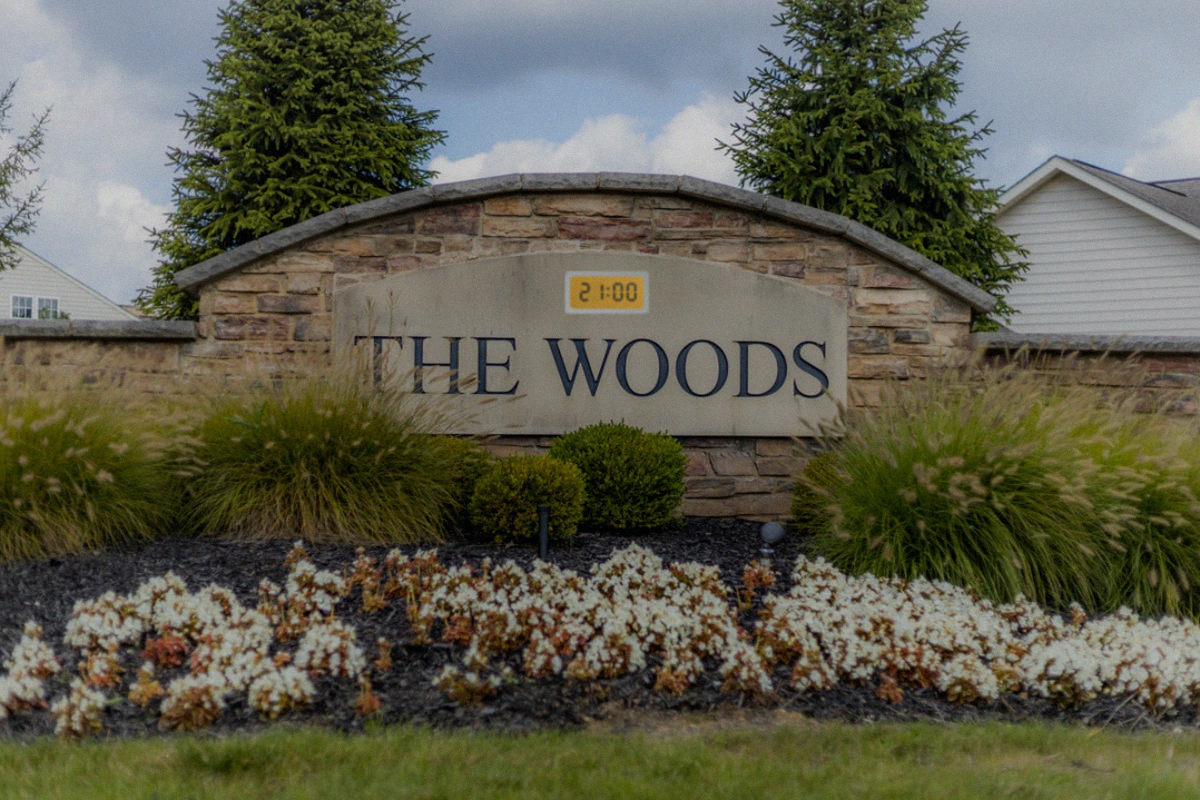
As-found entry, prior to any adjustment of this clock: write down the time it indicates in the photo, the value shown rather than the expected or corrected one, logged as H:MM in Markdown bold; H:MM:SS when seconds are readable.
**21:00**
